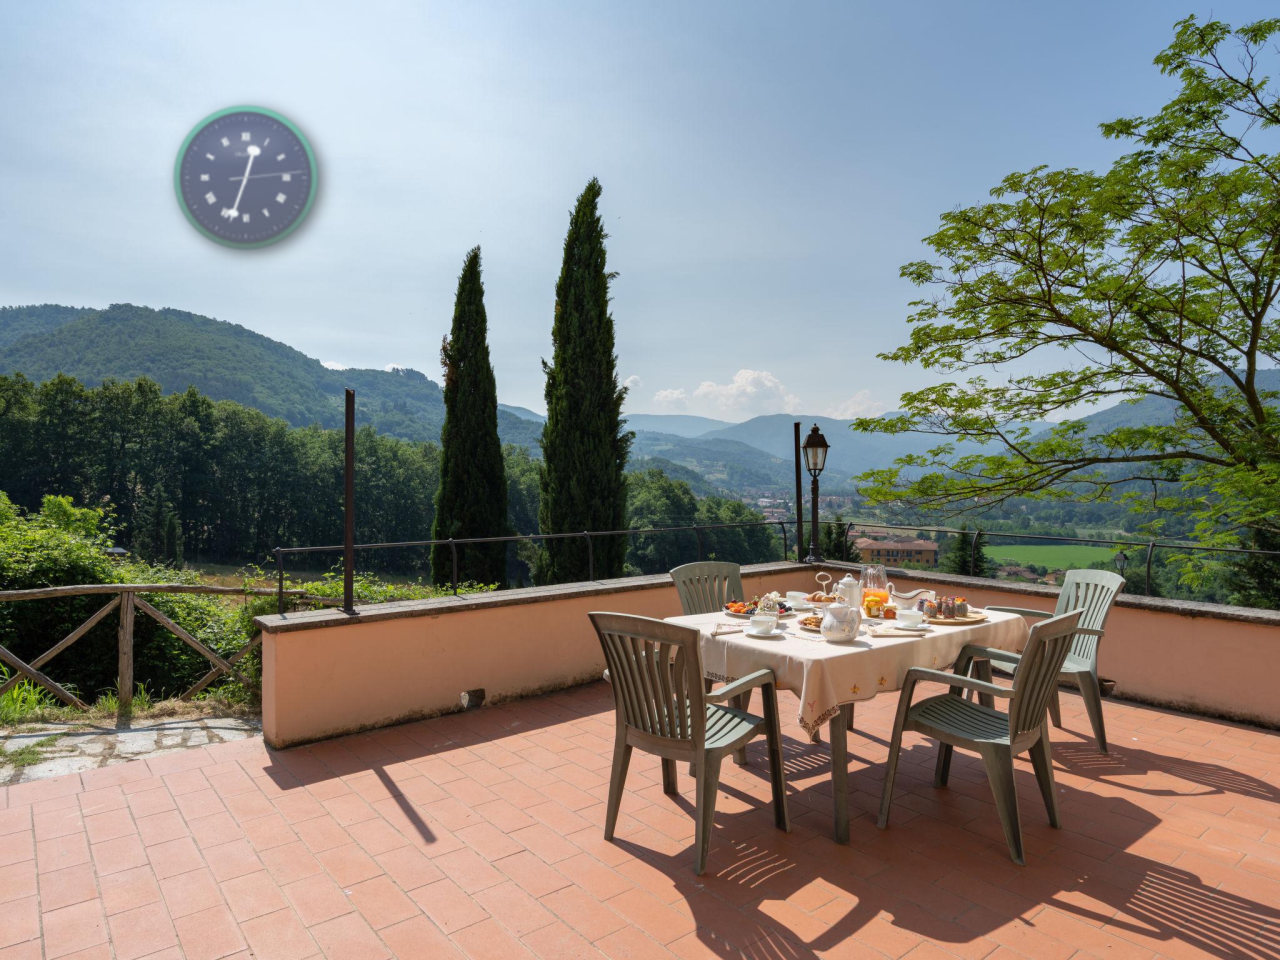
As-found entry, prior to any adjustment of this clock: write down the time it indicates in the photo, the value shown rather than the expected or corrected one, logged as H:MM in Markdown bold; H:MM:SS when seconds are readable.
**12:33:14**
